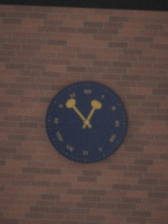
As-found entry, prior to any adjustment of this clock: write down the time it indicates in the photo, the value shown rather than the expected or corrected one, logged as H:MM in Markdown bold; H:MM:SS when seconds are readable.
**12:53**
